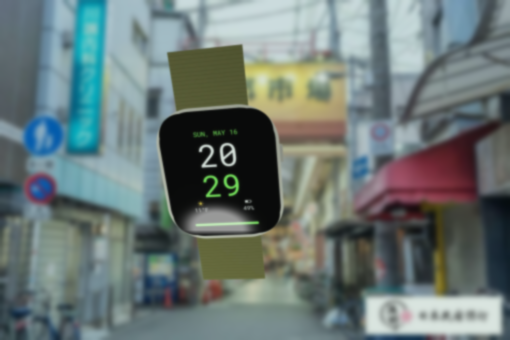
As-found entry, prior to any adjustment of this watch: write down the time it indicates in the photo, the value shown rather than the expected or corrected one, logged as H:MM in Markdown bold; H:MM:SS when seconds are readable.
**20:29**
